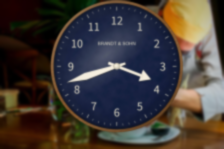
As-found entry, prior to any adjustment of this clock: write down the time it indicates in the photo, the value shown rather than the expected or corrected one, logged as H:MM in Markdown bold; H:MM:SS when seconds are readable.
**3:42**
